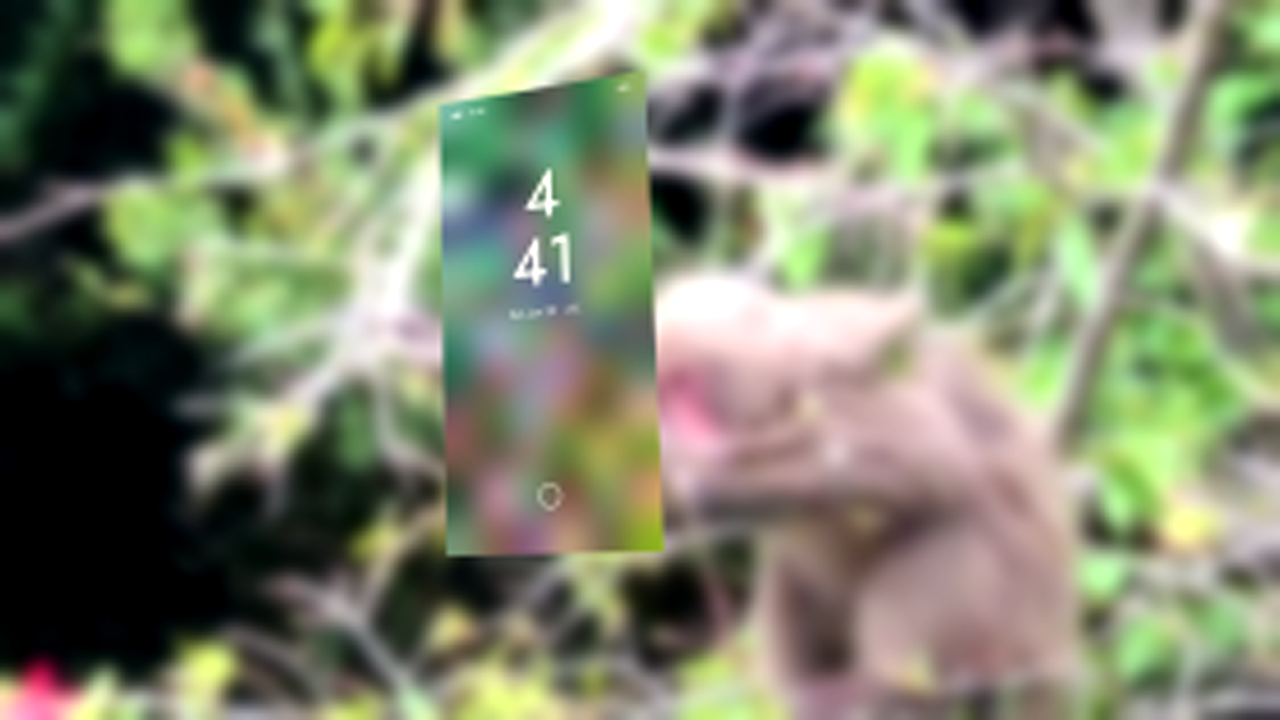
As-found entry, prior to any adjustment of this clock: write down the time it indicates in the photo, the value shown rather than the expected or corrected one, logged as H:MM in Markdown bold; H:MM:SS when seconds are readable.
**4:41**
